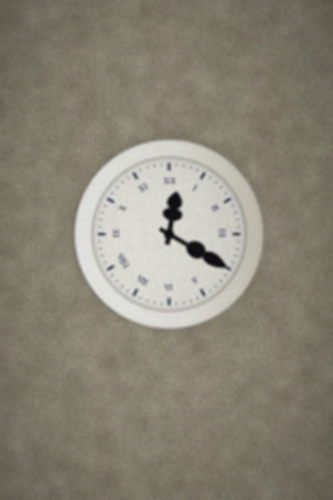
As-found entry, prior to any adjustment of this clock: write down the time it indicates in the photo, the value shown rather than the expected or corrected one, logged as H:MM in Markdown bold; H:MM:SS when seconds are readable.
**12:20**
